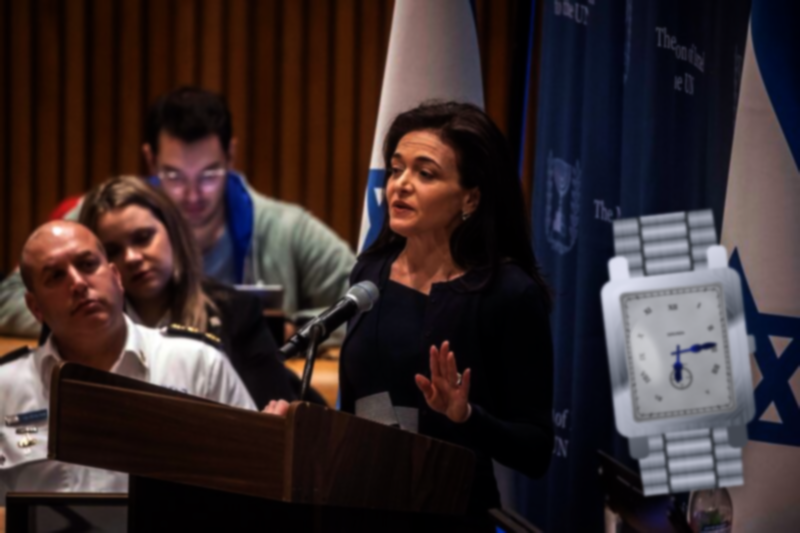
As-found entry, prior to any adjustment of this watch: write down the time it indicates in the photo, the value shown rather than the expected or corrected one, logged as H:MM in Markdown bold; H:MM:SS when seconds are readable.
**6:14**
